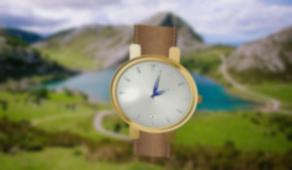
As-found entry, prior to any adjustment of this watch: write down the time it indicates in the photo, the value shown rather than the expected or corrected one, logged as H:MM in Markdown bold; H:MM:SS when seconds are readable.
**2:02**
